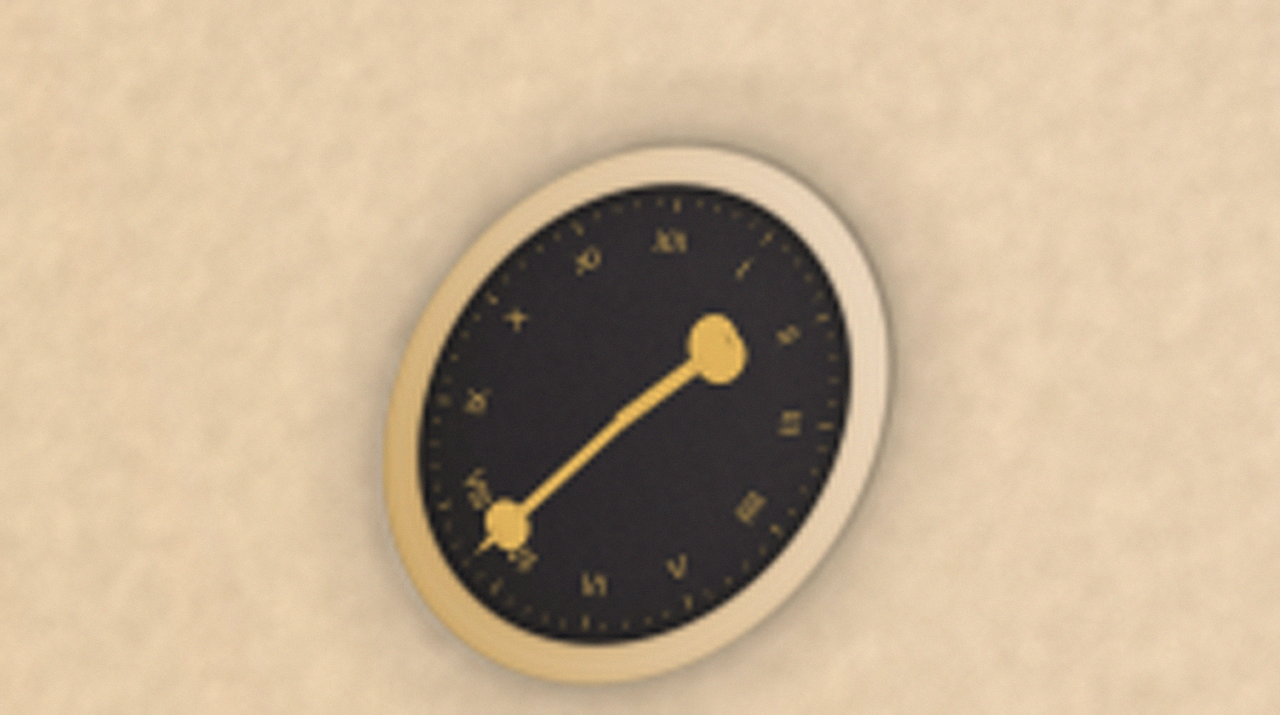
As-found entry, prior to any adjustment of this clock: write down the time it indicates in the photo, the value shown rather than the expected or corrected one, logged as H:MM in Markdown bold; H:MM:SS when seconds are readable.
**1:37**
